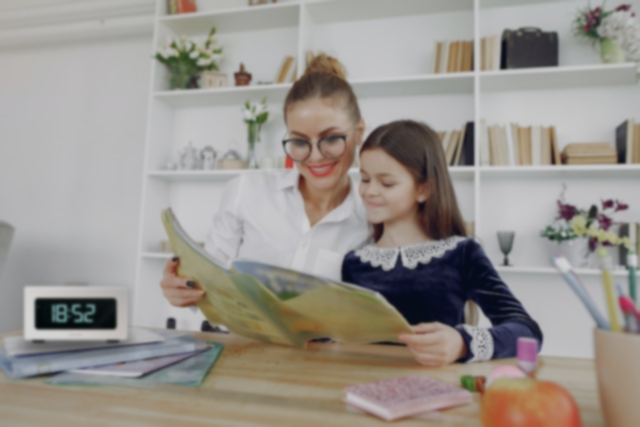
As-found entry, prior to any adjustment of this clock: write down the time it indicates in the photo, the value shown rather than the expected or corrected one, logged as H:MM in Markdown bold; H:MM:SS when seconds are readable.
**18:52**
